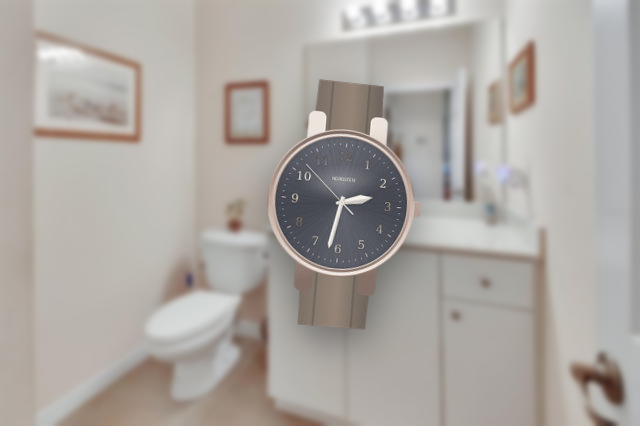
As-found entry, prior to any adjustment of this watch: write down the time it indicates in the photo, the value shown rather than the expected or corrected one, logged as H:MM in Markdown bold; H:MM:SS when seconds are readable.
**2:31:52**
